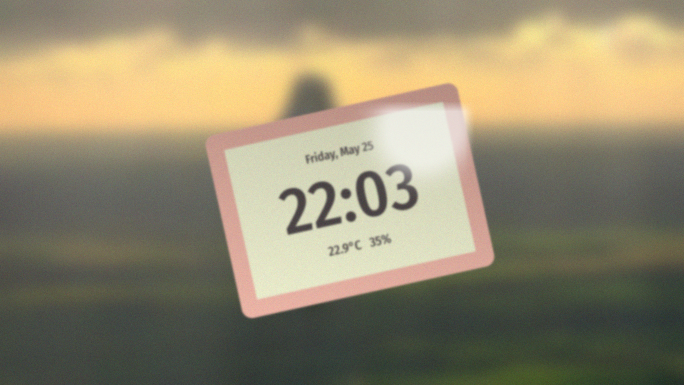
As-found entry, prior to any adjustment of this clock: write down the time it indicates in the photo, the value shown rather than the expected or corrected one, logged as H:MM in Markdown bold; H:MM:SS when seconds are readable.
**22:03**
